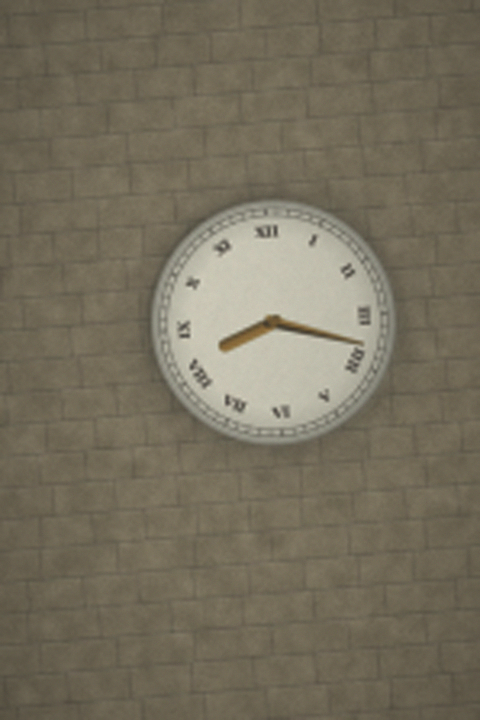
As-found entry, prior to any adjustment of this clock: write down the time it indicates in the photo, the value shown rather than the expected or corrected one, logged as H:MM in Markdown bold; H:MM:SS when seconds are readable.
**8:18**
